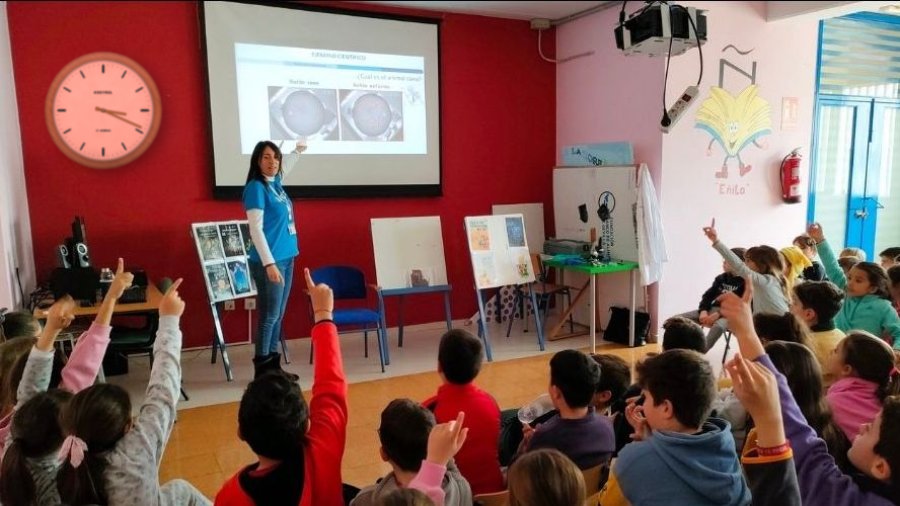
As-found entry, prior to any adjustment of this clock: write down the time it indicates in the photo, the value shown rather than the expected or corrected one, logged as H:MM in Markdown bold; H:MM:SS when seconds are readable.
**3:19**
